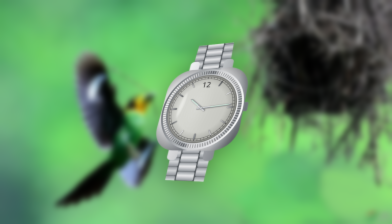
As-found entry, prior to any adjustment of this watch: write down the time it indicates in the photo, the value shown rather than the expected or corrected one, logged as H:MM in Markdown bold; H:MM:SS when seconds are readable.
**10:14**
